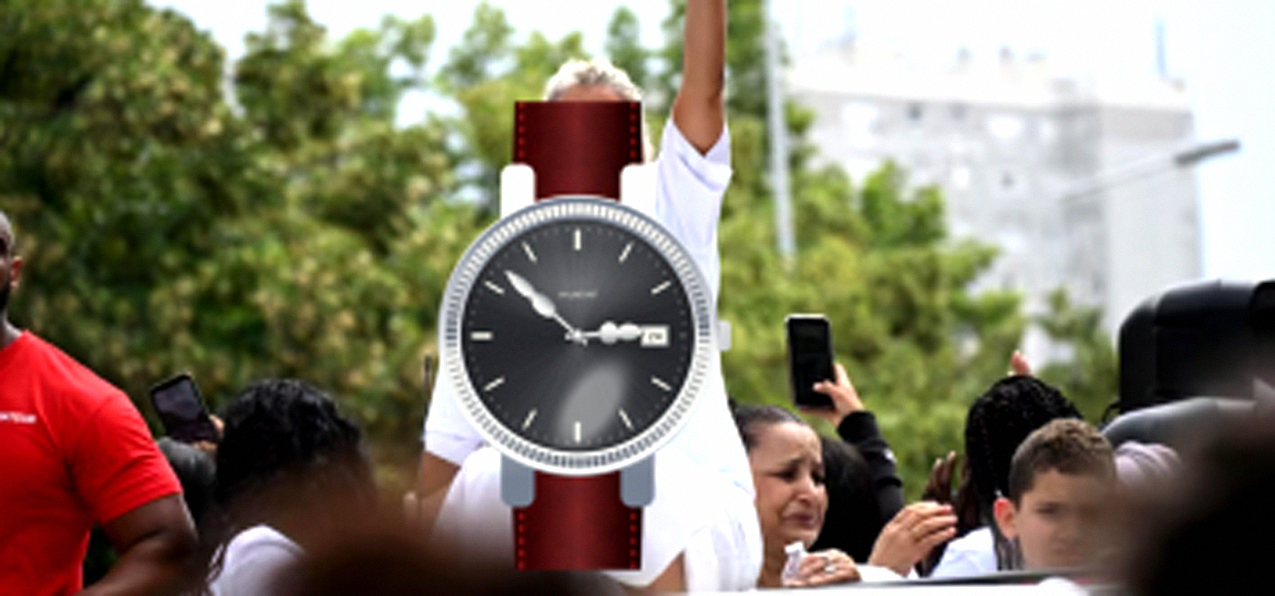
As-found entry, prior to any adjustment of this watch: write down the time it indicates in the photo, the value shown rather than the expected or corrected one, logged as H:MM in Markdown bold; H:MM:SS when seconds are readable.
**2:52**
